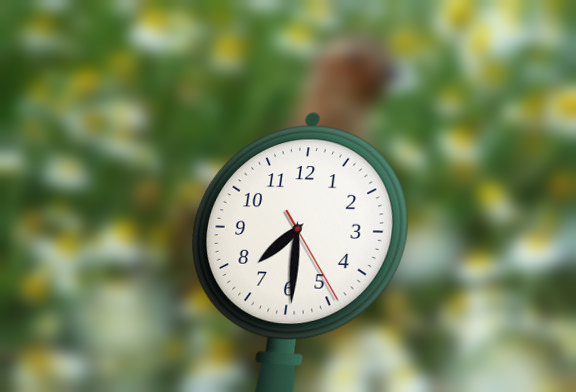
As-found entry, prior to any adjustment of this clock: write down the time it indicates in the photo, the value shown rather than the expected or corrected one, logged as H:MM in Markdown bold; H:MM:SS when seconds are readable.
**7:29:24**
